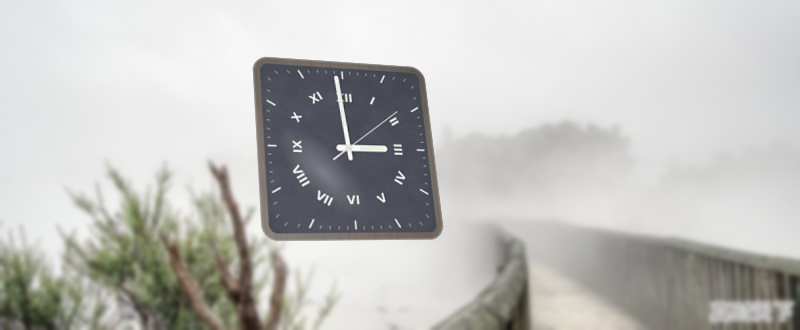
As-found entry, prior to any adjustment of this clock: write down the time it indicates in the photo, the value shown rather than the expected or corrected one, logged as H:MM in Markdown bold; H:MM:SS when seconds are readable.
**2:59:09**
